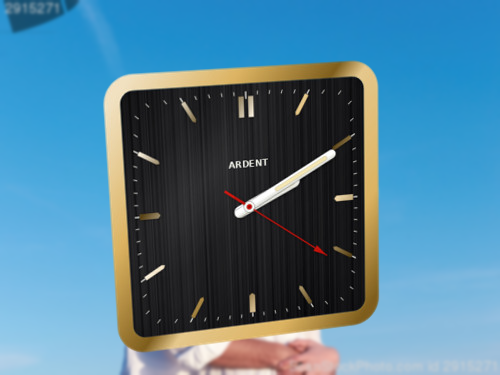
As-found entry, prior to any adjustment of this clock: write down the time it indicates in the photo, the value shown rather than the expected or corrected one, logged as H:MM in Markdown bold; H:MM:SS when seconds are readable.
**2:10:21**
